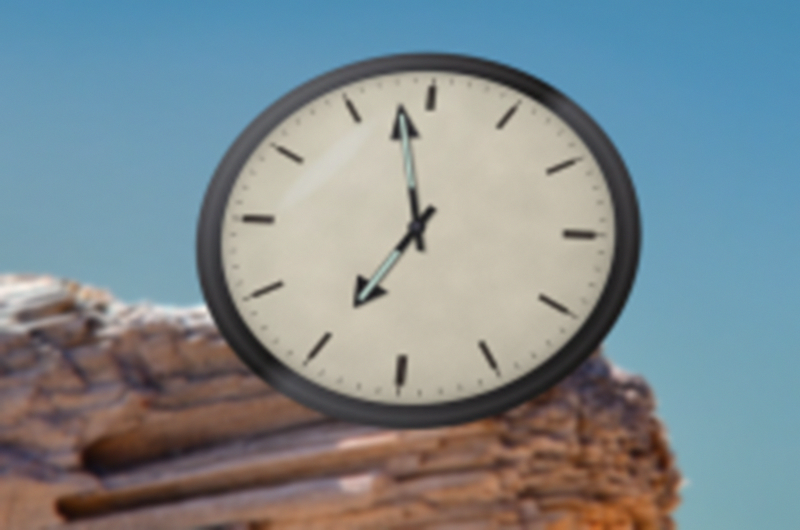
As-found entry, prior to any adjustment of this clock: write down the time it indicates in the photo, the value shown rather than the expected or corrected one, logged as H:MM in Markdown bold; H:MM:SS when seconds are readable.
**6:58**
